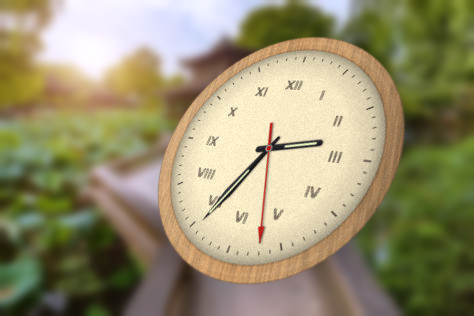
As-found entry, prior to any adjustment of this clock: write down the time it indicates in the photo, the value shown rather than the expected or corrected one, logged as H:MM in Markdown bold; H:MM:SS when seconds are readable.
**2:34:27**
